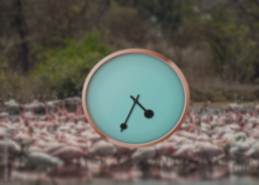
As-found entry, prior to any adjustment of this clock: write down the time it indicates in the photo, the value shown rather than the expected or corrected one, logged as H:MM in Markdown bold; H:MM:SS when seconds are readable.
**4:34**
